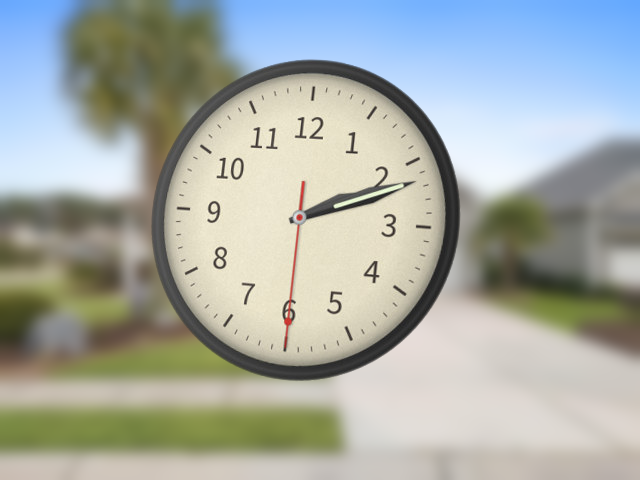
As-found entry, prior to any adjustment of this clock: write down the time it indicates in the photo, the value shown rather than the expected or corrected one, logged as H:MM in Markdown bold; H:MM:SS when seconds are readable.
**2:11:30**
